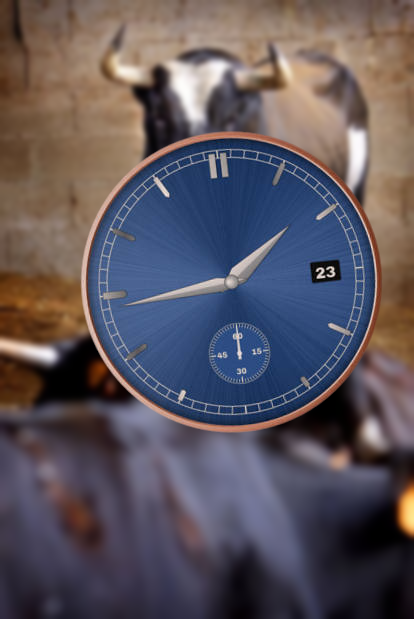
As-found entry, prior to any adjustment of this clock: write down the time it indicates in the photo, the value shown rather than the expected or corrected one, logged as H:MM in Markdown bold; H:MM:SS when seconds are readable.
**1:44**
